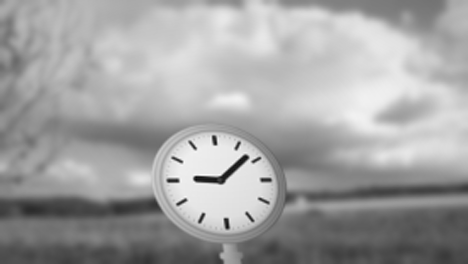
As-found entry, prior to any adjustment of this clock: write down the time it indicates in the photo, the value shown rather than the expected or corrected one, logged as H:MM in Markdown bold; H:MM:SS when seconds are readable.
**9:08**
